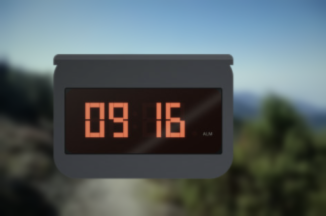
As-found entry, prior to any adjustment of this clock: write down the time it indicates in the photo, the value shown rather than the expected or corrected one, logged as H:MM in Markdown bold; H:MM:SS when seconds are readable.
**9:16**
